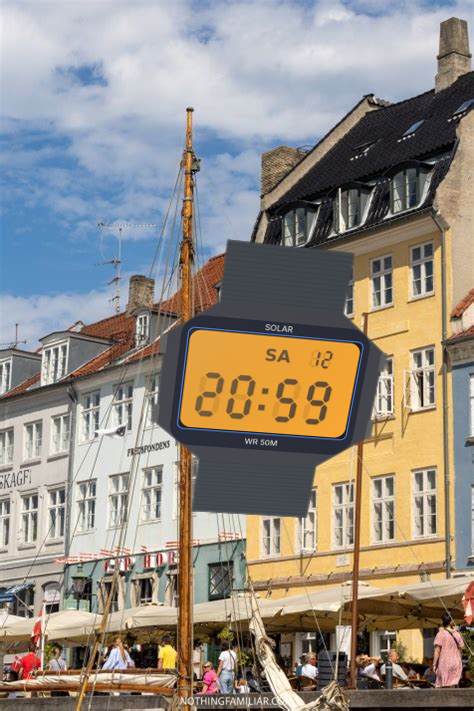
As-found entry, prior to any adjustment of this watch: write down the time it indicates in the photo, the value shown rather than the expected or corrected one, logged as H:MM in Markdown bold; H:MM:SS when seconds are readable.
**20:59**
